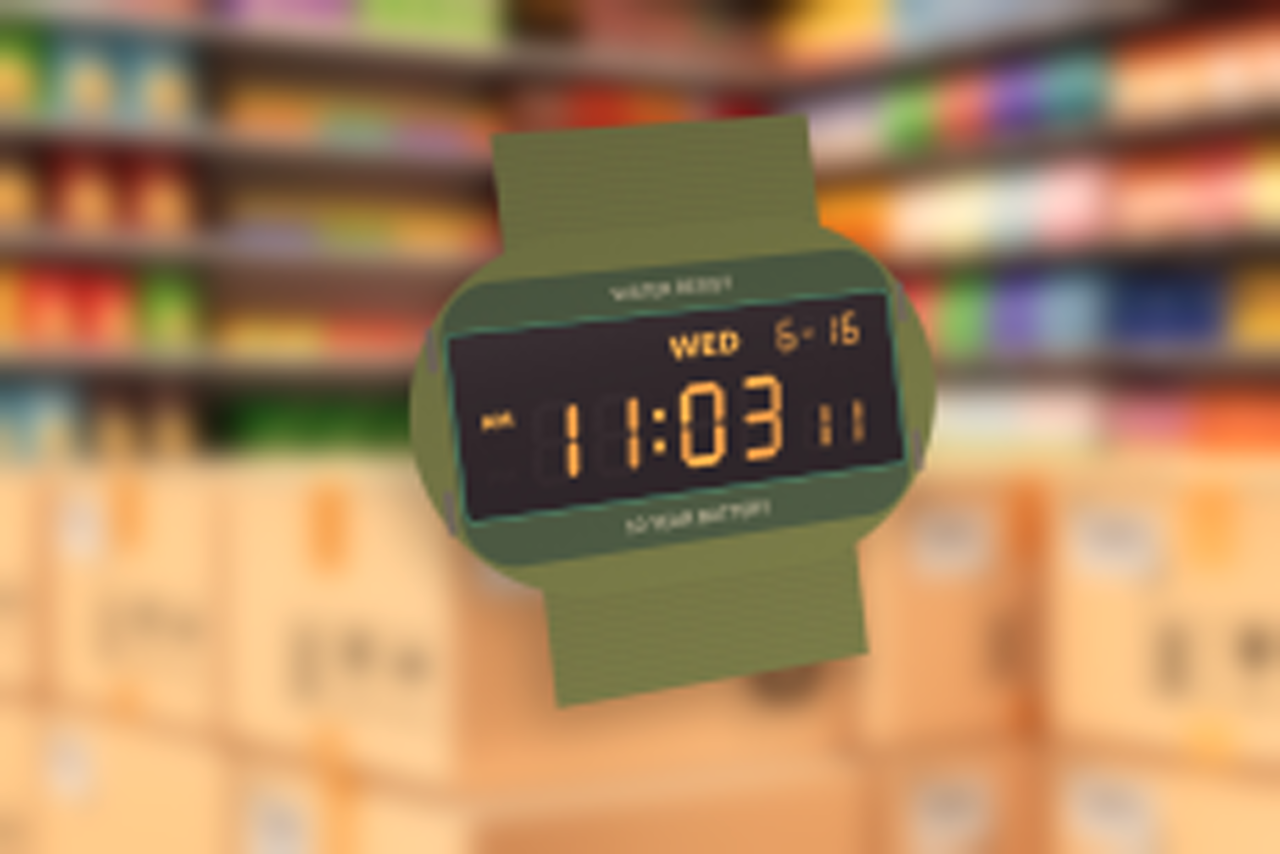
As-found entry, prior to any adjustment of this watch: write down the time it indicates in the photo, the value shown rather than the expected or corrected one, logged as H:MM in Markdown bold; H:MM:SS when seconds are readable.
**11:03:11**
